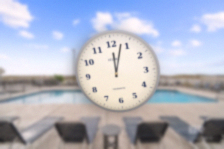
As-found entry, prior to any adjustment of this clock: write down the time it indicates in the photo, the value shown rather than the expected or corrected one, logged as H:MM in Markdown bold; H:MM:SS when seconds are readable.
**12:03**
